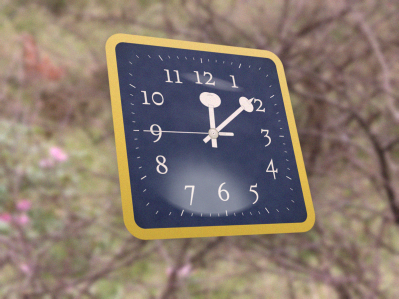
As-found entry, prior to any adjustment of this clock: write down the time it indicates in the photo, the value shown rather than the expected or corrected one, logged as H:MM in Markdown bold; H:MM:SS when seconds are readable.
**12:08:45**
